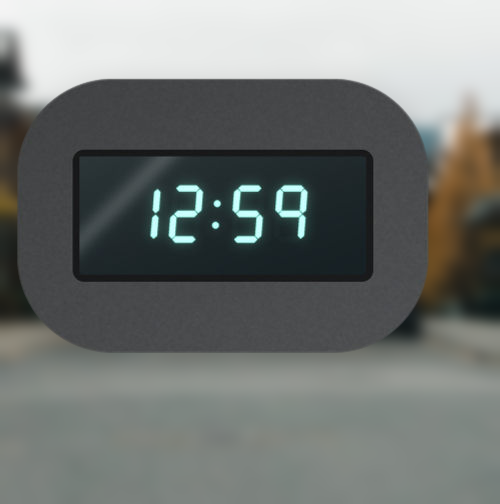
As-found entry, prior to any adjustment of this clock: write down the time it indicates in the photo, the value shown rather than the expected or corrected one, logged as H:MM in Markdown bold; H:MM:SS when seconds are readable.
**12:59**
